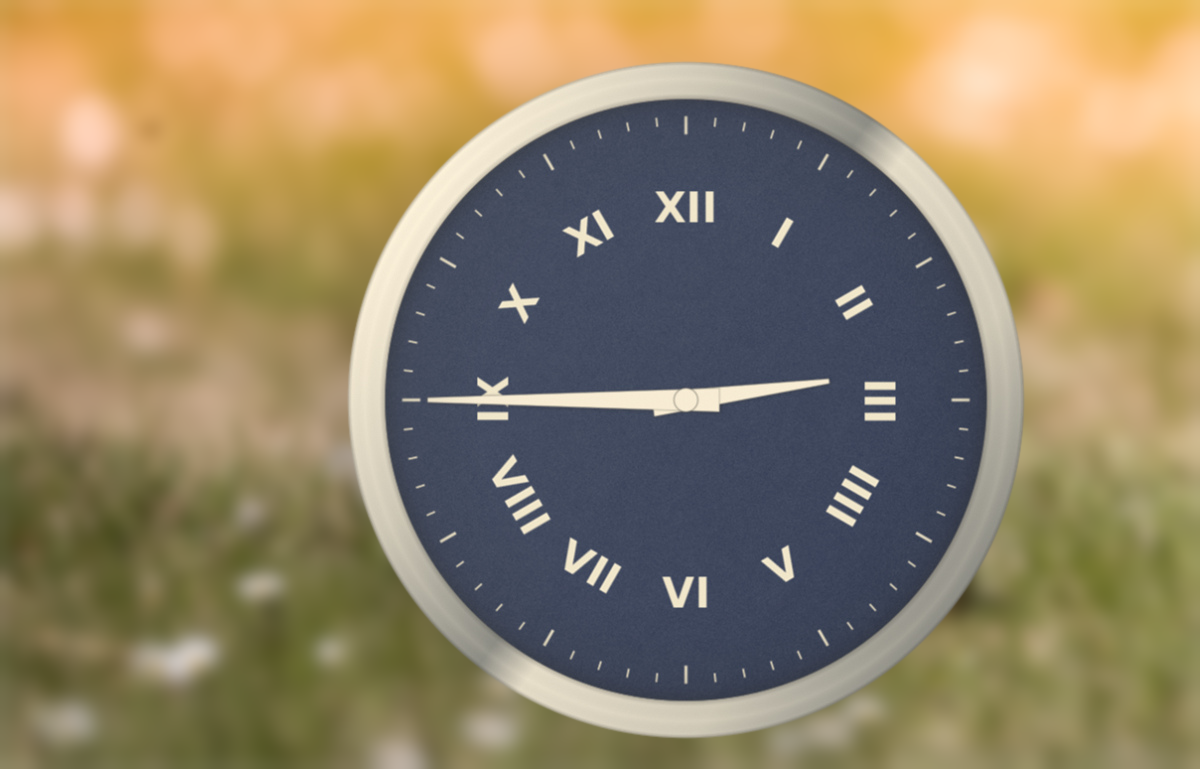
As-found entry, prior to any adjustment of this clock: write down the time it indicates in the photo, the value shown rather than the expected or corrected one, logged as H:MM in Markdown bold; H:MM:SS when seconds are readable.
**2:45**
